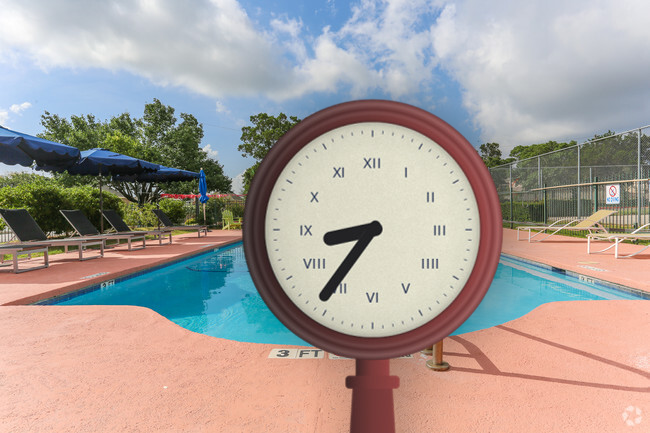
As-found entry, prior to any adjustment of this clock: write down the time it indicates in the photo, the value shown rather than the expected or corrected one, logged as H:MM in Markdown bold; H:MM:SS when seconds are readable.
**8:36**
